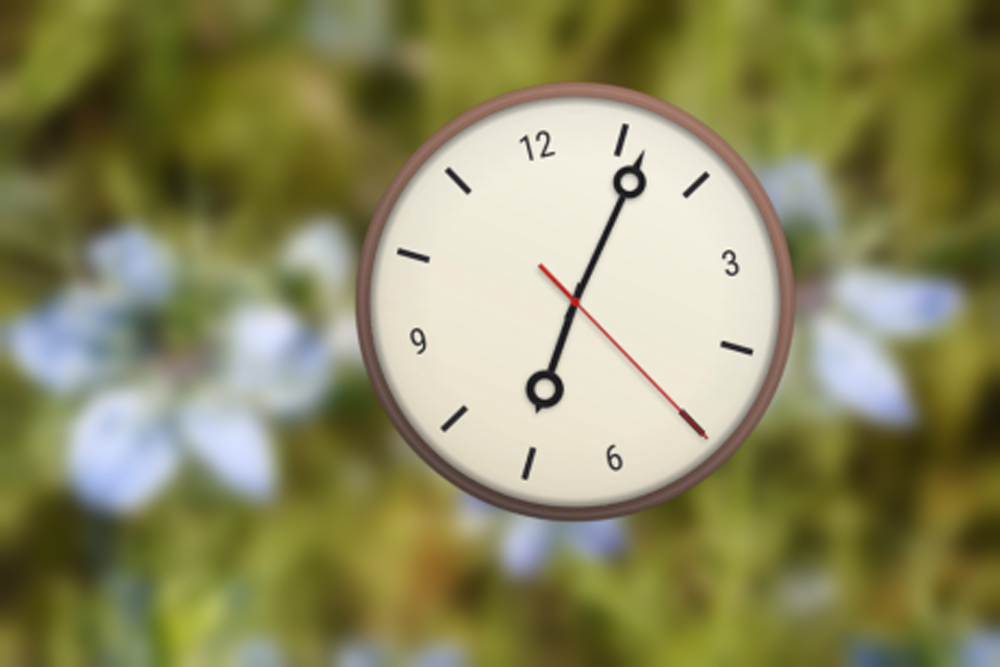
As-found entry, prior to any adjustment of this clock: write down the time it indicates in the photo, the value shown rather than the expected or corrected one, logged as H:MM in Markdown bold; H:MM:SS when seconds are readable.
**7:06:25**
